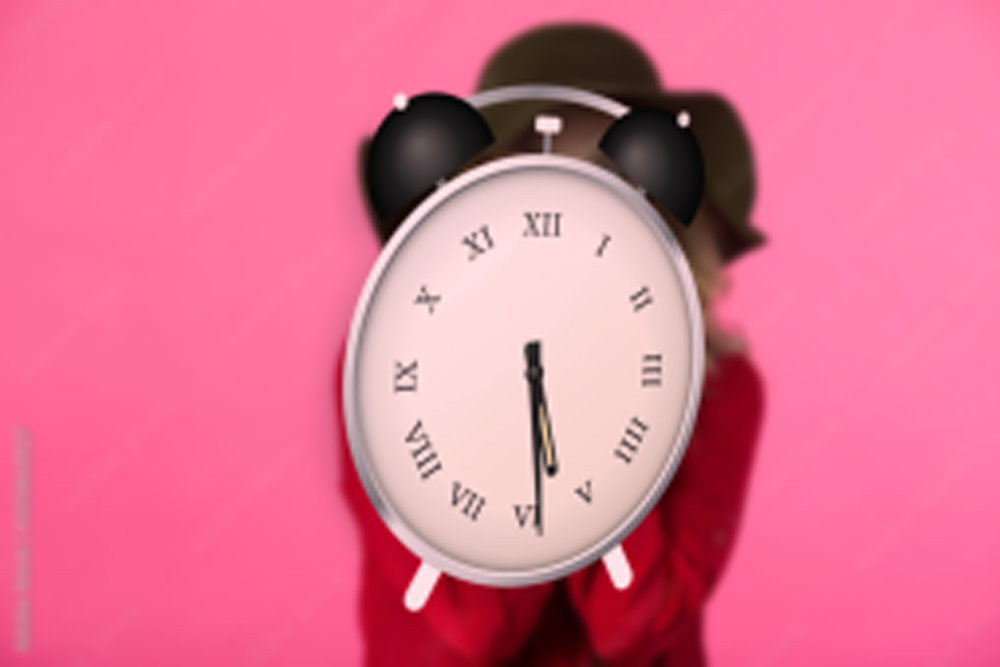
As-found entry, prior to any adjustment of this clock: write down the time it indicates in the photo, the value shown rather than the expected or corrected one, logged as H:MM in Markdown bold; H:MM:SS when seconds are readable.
**5:29**
